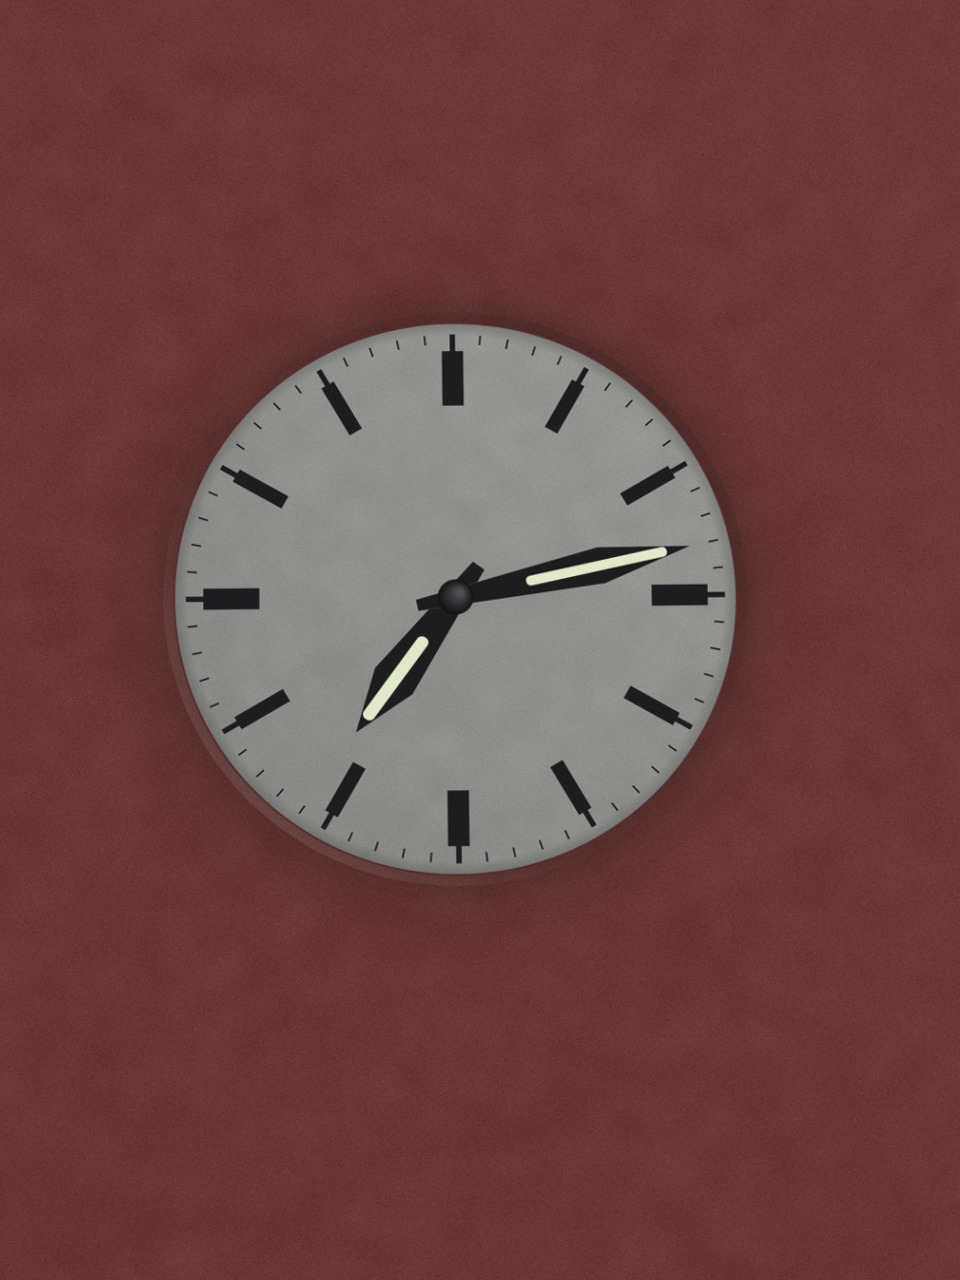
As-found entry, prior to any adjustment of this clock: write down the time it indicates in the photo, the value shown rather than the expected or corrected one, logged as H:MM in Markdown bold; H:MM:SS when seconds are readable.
**7:13**
